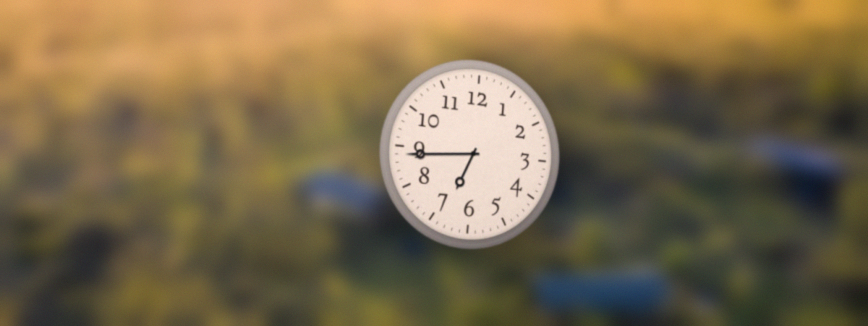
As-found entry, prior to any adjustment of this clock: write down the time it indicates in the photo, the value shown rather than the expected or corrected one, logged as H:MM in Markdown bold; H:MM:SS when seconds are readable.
**6:44**
